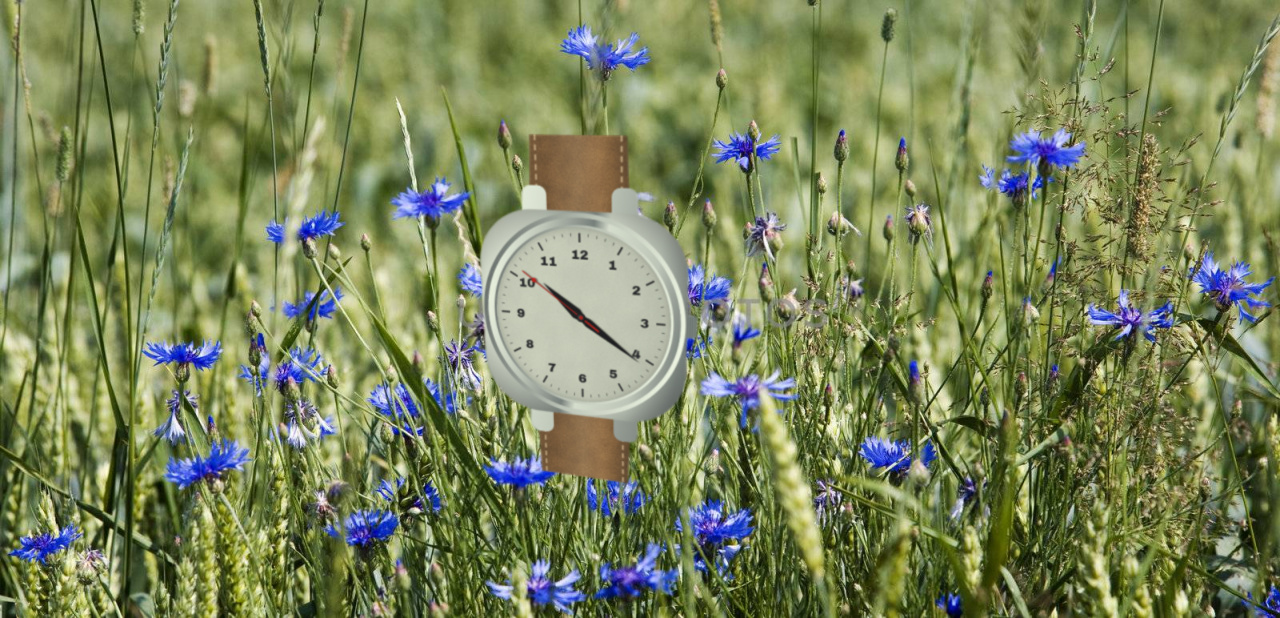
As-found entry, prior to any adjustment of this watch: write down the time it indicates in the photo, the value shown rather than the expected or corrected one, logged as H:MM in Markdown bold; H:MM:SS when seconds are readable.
**10:20:51**
